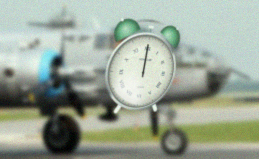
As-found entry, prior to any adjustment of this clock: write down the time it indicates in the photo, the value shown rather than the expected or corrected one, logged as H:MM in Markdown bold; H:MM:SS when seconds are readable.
**12:00**
